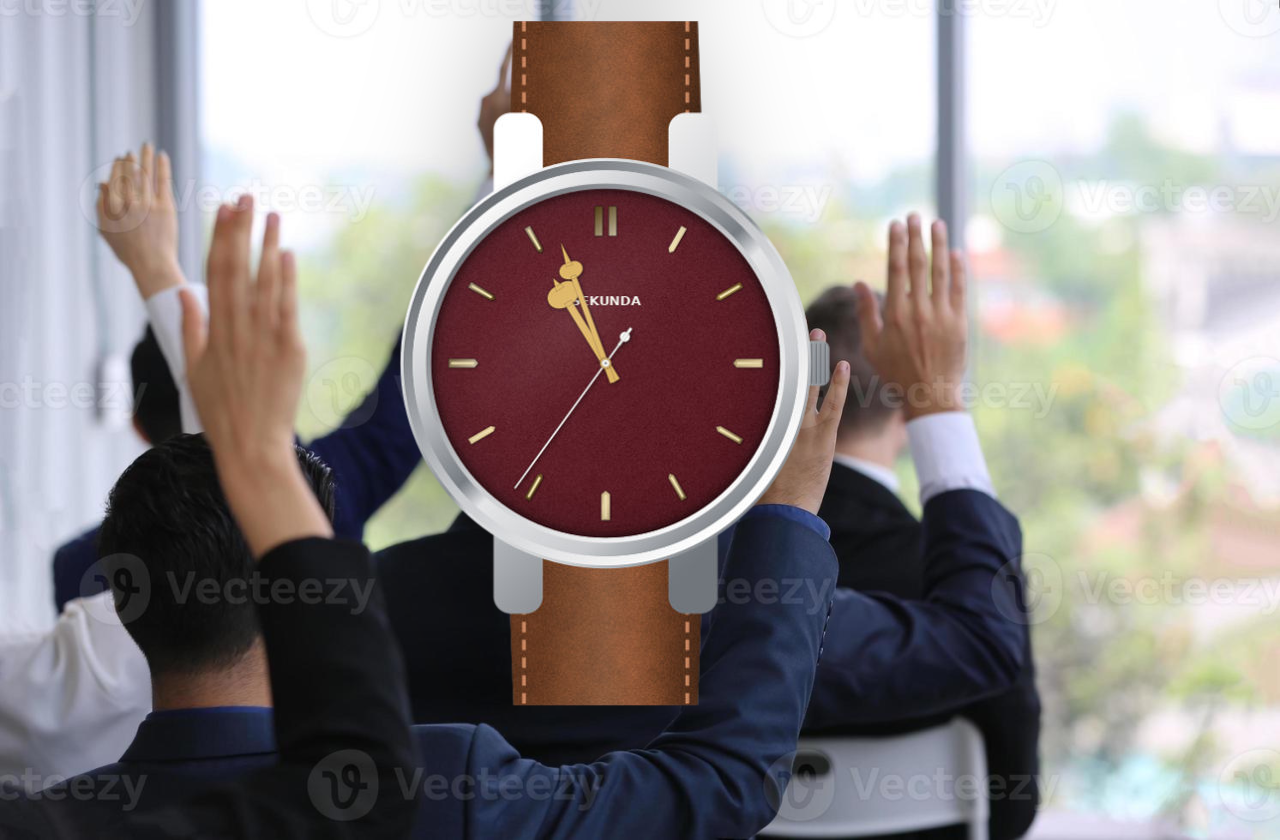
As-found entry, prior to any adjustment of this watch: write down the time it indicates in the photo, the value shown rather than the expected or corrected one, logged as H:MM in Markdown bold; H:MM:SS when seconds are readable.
**10:56:36**
